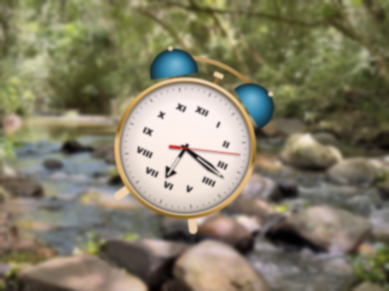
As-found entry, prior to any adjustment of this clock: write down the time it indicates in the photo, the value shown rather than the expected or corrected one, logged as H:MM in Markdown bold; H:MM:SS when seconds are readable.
**6:17:12**
